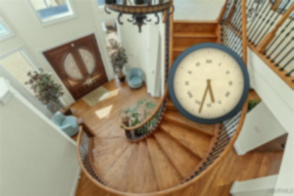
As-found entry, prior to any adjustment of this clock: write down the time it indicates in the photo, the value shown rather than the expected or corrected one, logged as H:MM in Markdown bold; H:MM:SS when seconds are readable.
**5:33**
